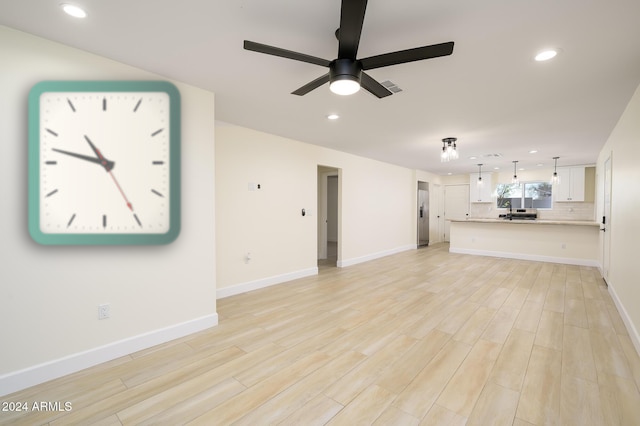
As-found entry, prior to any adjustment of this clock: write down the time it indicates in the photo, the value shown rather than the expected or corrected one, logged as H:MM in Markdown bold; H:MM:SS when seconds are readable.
**10:47:25**
